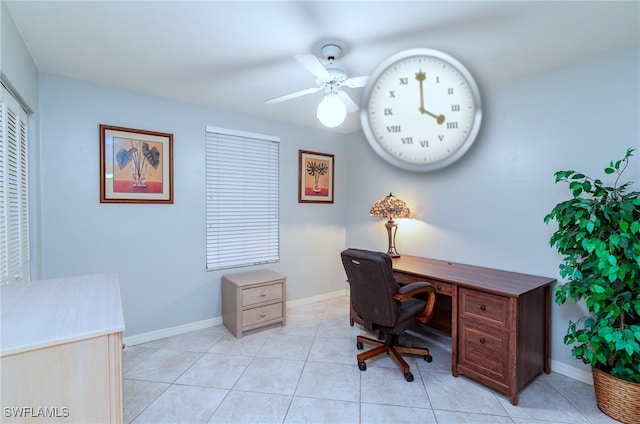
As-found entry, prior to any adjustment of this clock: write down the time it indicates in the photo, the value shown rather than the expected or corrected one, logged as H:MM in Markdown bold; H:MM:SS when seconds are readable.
**4:00**
